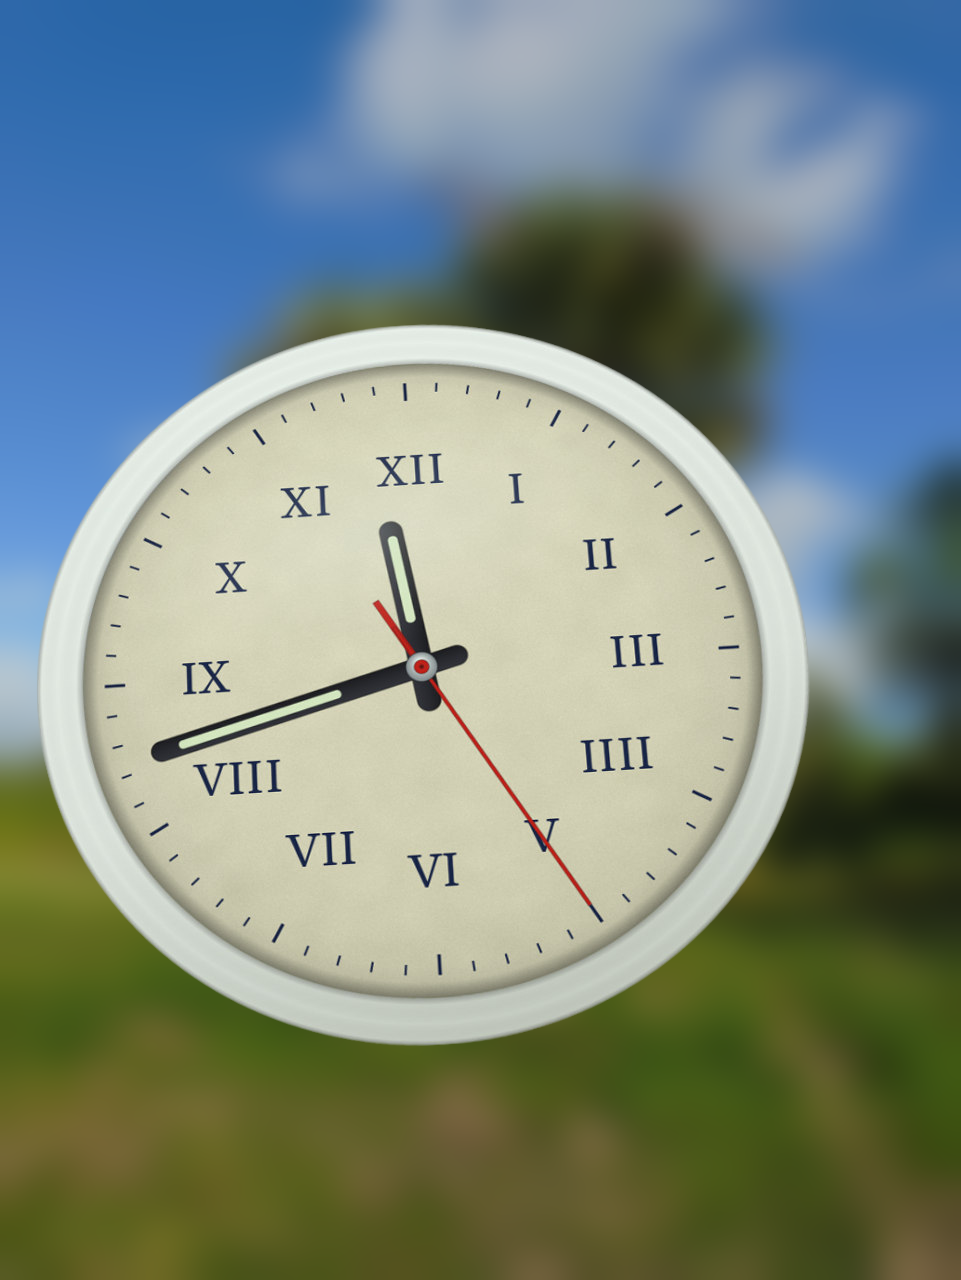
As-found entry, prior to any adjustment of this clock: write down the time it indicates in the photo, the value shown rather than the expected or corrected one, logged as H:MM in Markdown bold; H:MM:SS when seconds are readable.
**11:42:25**
